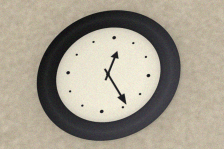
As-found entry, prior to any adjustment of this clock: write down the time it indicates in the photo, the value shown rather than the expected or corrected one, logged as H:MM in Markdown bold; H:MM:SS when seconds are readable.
**12:24**
